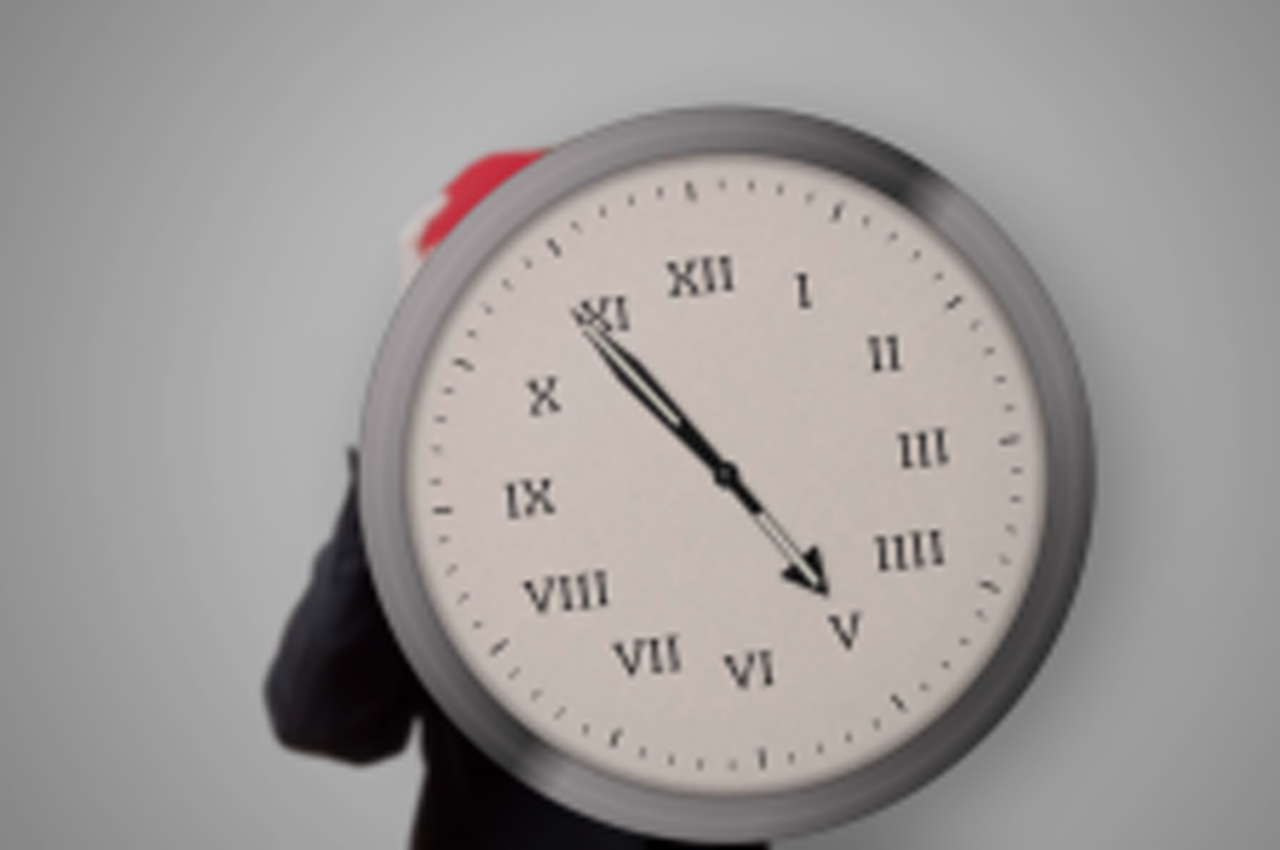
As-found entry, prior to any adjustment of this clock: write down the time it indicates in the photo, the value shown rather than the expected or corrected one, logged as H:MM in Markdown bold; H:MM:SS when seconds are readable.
**4:54**
